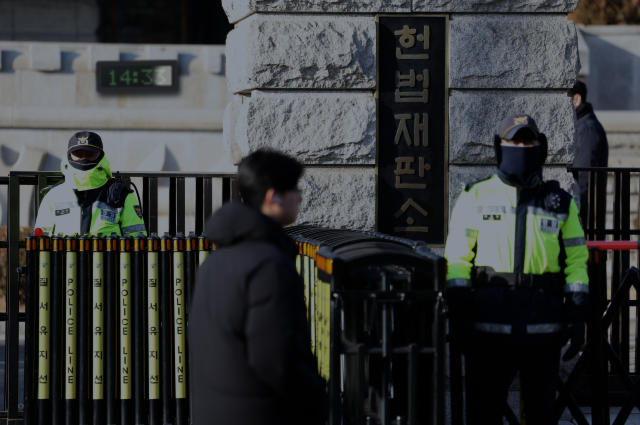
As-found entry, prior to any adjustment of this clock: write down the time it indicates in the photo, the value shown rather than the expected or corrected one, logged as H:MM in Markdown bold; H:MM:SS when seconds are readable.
**14:33**
